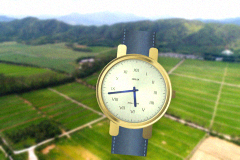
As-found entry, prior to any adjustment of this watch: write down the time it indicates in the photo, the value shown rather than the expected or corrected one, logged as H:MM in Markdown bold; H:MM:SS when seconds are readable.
**5:43**
